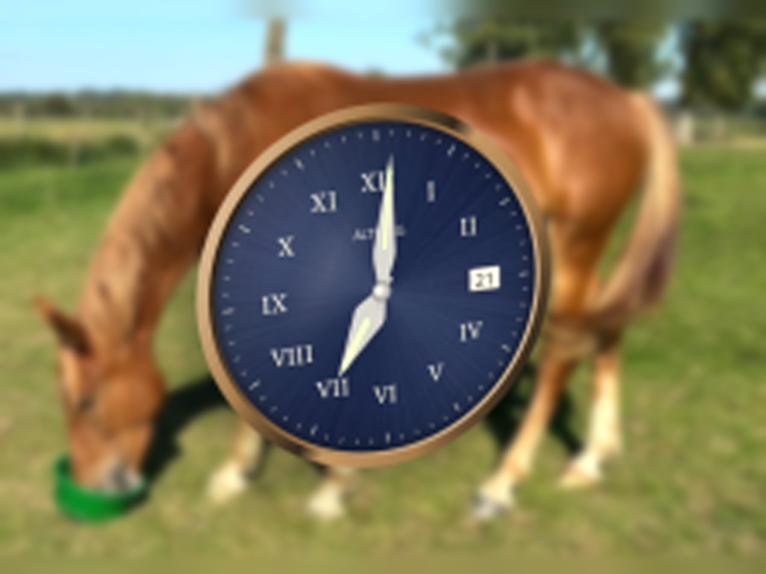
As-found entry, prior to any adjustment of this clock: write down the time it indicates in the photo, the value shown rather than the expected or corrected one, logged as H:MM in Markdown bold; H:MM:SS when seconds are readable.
**7:01**
